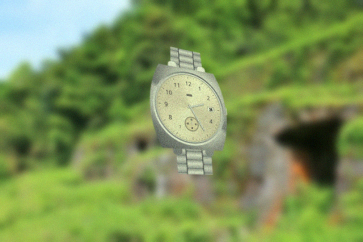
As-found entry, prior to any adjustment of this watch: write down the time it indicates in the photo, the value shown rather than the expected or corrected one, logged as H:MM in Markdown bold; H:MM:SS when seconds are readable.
**2:25**
